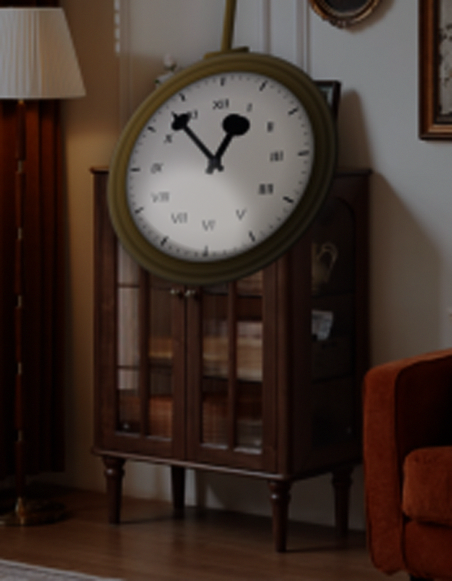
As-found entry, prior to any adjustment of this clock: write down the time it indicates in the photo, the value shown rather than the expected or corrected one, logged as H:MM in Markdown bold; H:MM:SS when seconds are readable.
**12:53**
